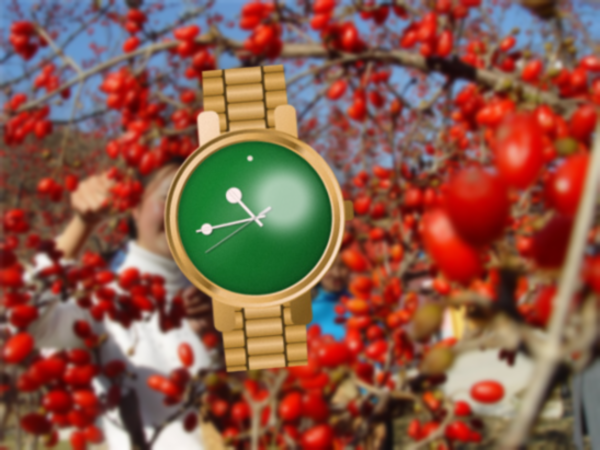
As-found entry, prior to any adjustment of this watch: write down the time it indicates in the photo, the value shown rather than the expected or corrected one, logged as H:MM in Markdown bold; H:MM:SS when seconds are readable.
**10:43:40**
